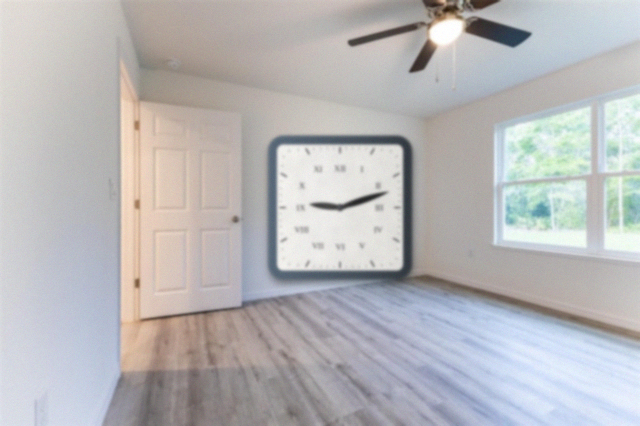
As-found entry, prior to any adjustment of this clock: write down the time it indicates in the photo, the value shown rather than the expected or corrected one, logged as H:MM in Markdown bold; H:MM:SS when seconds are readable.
**9:12**
